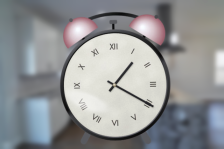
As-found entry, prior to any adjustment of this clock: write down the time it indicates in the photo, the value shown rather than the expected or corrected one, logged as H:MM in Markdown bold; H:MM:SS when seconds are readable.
**1:20**
